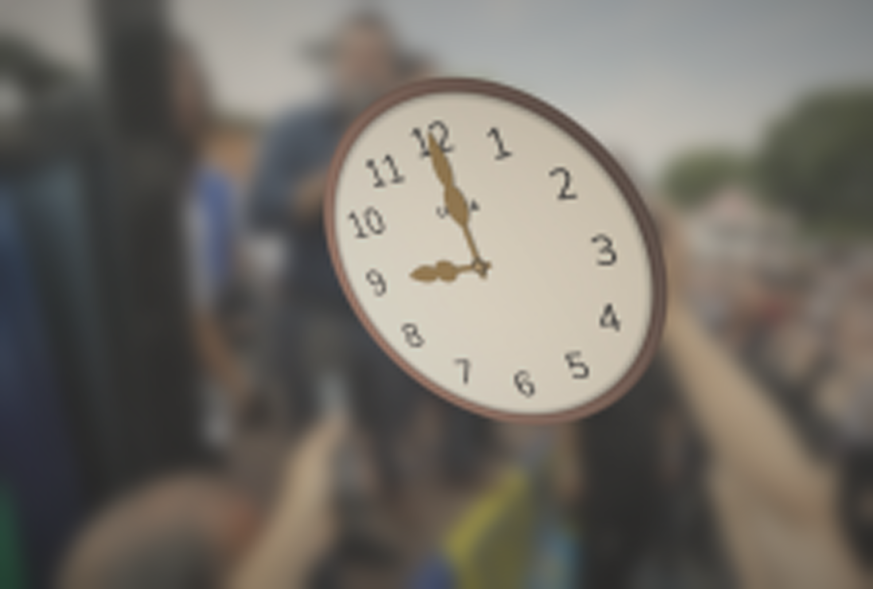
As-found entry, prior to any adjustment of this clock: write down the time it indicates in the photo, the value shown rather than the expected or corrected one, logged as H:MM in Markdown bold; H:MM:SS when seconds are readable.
**9:00**
